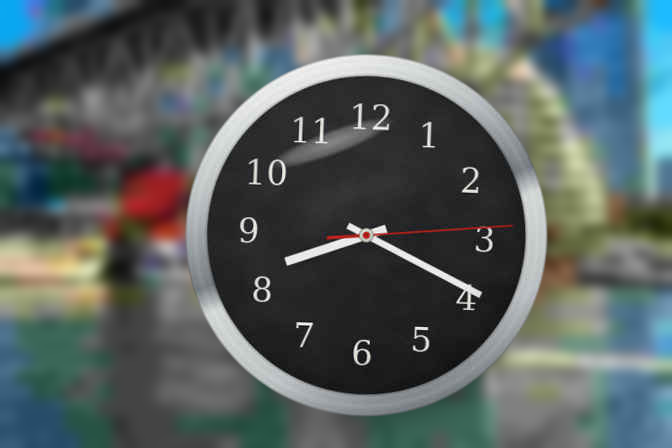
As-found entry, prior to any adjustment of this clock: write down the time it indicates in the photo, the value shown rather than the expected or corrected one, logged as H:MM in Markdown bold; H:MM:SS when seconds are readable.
**8:19:14**
